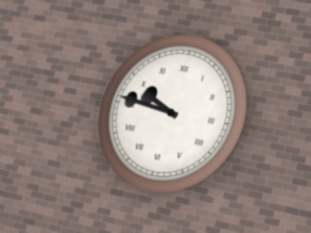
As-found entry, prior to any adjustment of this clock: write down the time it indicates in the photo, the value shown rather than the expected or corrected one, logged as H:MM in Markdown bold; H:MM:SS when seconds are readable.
**9:46**
